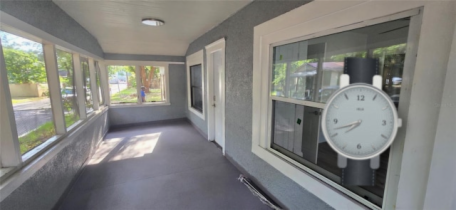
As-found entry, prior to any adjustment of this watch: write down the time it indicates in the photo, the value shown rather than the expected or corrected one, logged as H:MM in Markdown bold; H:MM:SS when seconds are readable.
**7:42**
